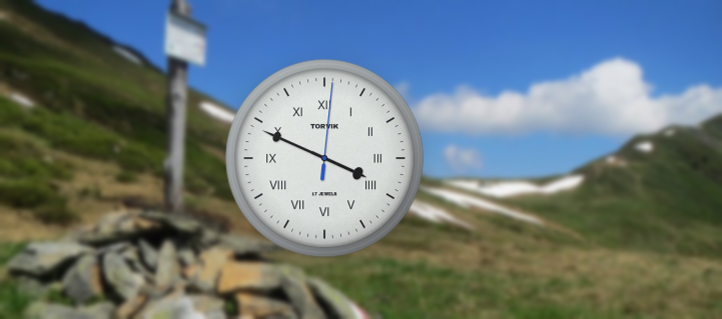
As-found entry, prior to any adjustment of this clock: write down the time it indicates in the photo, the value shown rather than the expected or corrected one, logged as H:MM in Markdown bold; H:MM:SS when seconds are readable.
**3:49:01**
